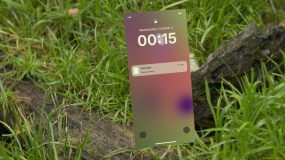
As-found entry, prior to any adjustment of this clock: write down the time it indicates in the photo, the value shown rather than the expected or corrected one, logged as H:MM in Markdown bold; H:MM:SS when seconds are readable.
**0:15**
